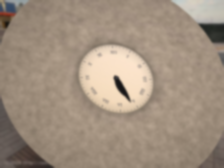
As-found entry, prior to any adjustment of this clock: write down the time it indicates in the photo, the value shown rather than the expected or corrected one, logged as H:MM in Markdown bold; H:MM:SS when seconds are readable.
**5:26**
